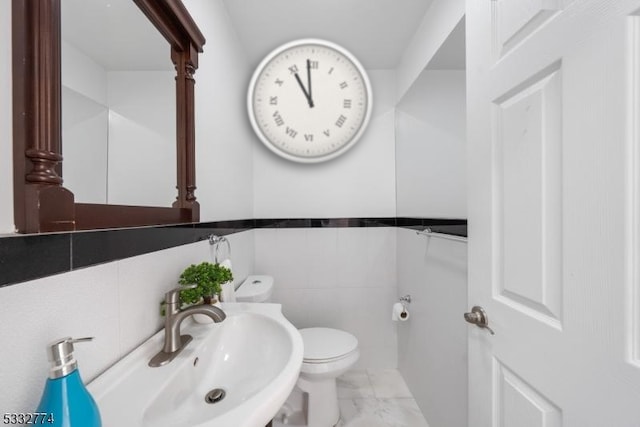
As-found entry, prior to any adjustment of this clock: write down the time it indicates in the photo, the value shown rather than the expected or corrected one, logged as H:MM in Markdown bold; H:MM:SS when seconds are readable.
**10:59**
